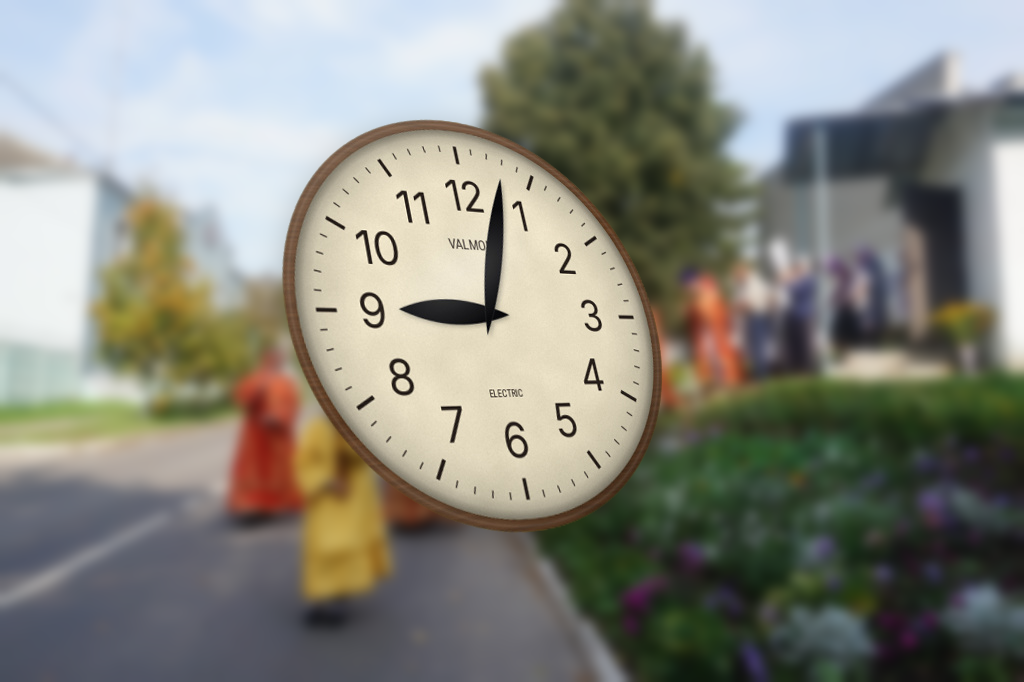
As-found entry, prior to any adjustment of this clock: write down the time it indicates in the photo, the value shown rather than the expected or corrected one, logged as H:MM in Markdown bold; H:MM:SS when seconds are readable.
**9:03**
